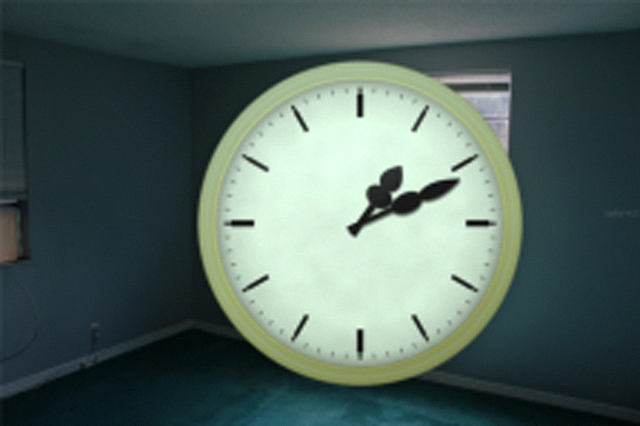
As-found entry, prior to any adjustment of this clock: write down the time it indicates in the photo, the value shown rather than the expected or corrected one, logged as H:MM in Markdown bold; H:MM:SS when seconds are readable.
**1:11**
